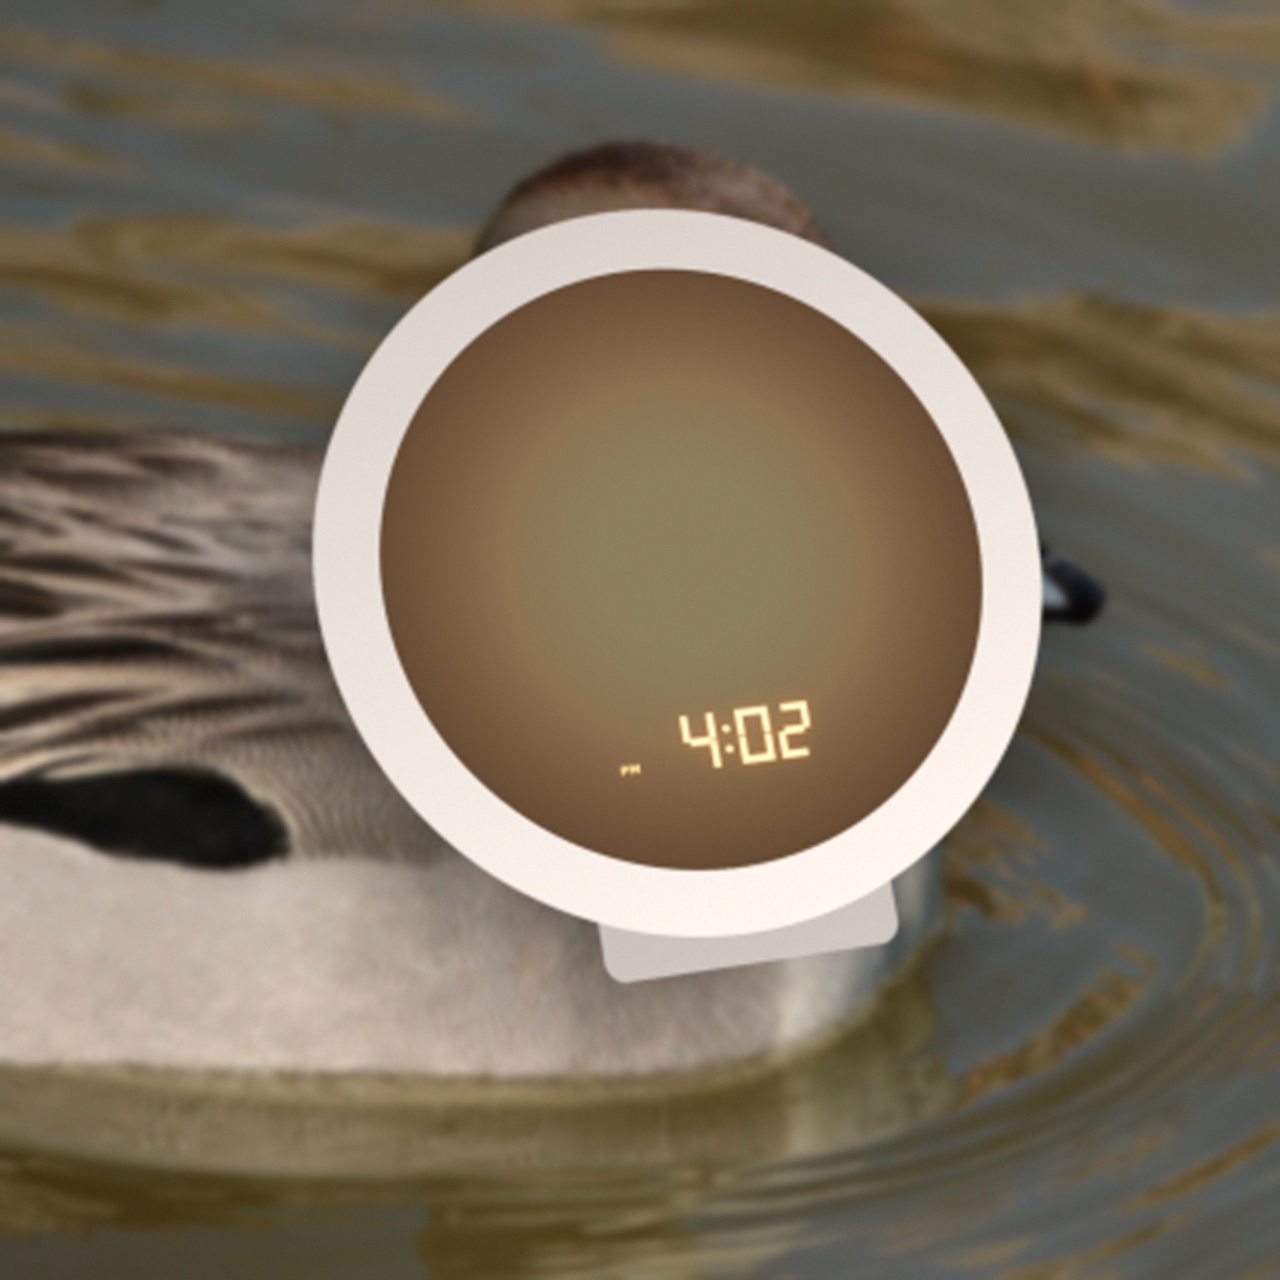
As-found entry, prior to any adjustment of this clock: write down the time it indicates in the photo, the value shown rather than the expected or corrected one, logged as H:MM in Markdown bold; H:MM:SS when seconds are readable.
**4:02**
